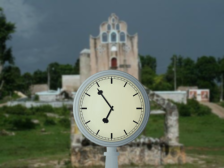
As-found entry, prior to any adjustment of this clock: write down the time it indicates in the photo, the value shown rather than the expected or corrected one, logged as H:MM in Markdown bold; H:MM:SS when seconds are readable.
**6:54**
